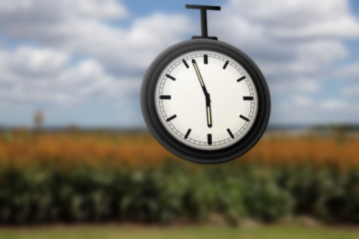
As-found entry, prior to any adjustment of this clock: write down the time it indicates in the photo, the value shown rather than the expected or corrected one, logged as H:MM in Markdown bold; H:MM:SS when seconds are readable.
**5:57**
